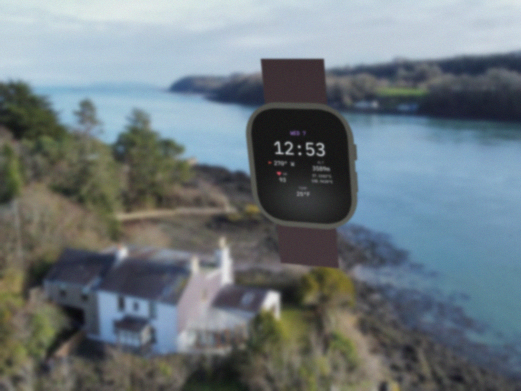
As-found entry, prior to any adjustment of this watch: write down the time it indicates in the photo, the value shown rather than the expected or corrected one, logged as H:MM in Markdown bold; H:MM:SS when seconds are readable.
**12:53**
